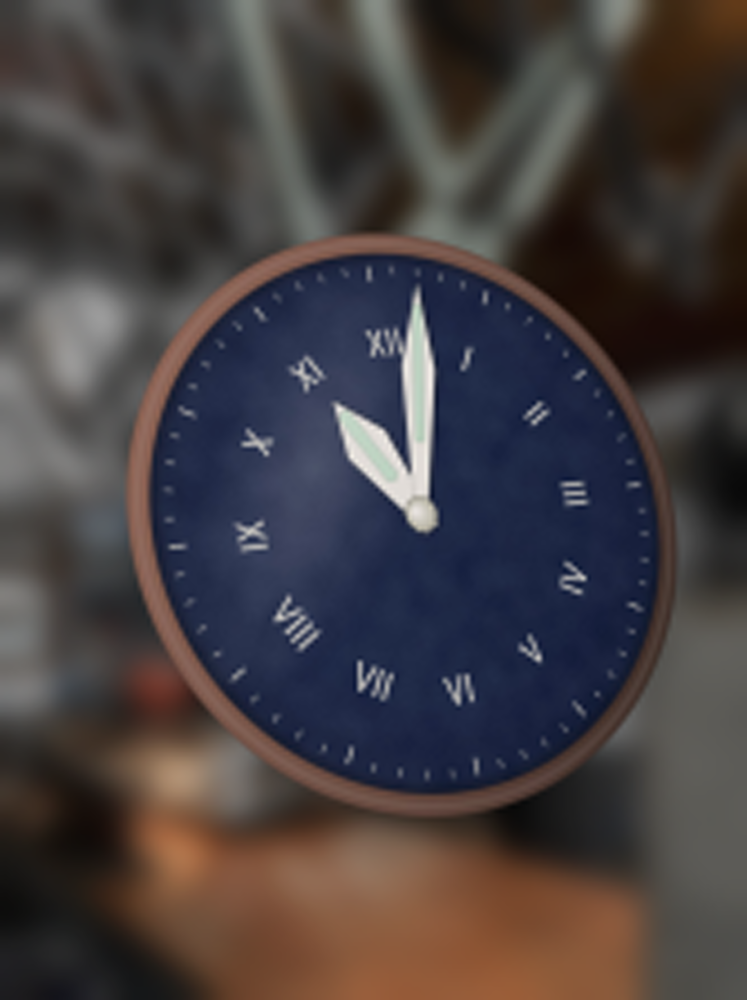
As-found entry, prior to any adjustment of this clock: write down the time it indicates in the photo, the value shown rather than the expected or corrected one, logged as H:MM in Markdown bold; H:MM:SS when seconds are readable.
**11:02**
